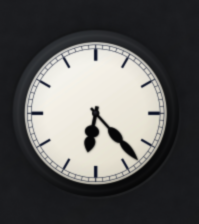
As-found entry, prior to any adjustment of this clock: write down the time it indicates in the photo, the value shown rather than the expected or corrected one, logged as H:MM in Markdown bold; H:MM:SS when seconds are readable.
**6:23**
